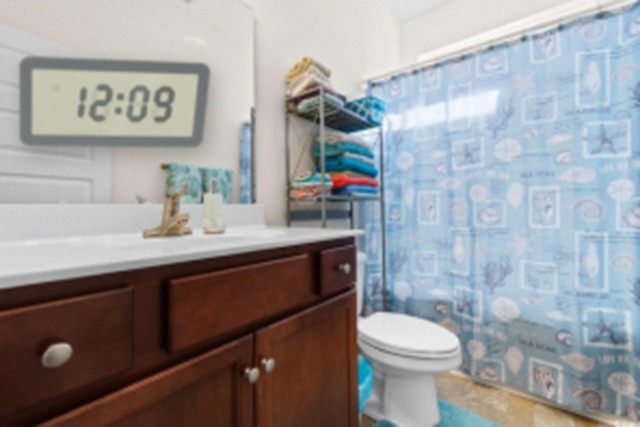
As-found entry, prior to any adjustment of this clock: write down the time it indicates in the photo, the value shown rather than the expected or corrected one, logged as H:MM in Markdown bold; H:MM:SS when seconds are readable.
**12:09**
